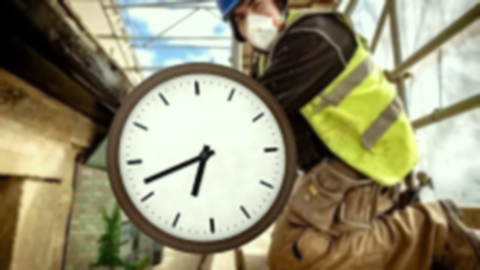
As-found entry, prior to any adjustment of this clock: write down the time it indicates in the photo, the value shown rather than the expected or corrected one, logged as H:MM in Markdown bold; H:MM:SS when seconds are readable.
**6:42**
